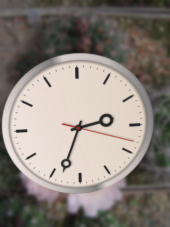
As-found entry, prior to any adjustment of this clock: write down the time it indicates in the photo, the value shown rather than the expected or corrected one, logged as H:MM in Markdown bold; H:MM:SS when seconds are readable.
**2:33:18**
